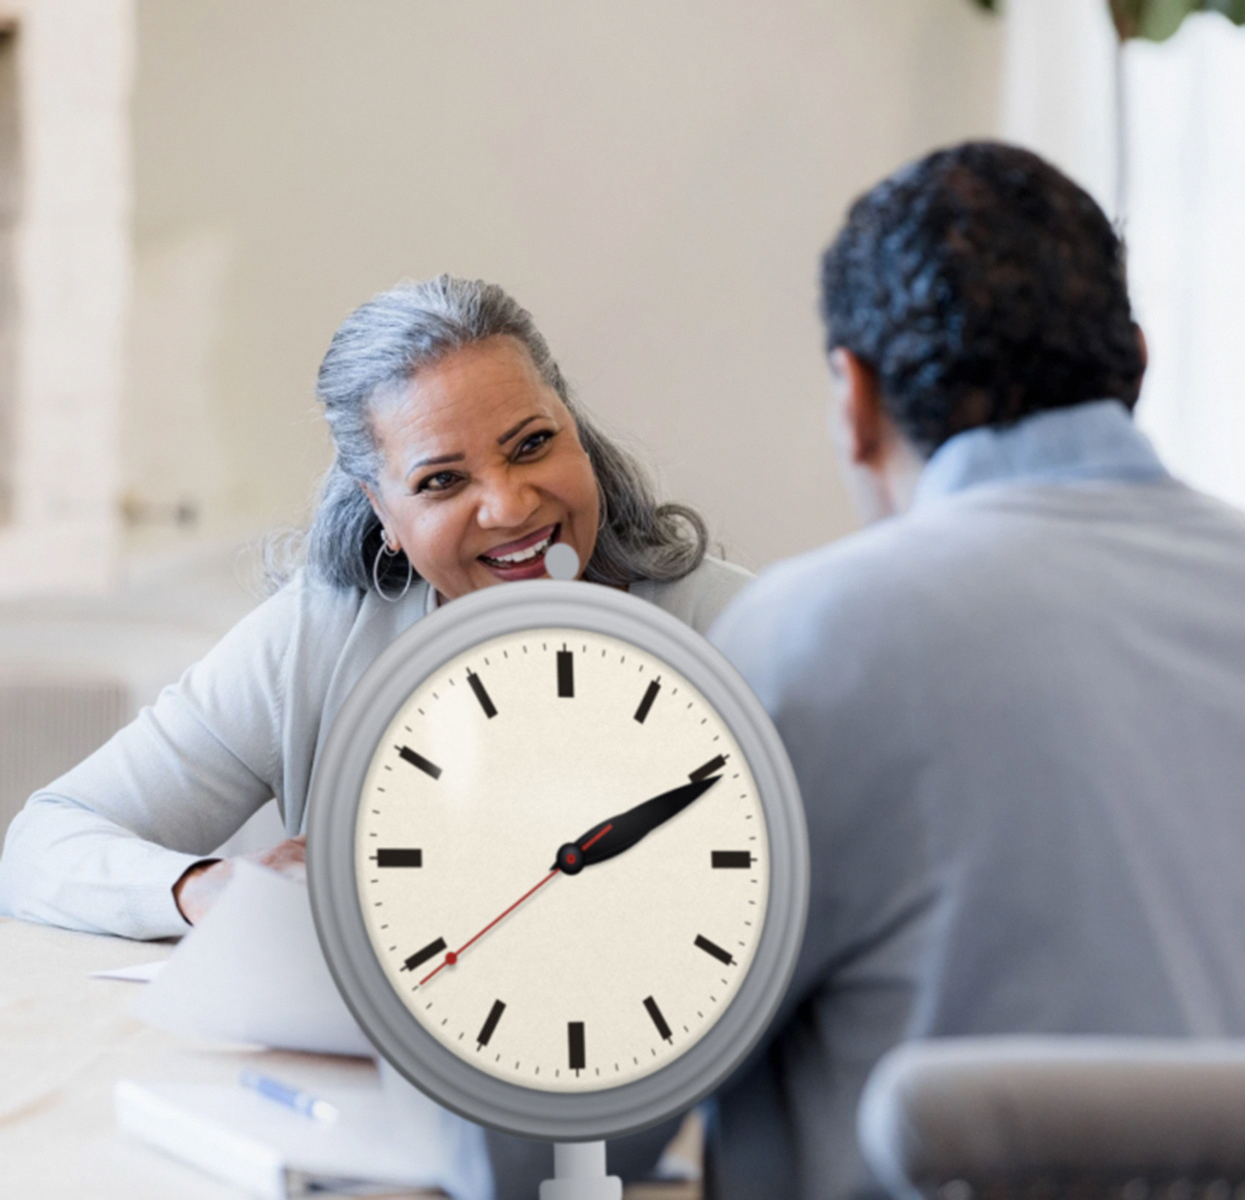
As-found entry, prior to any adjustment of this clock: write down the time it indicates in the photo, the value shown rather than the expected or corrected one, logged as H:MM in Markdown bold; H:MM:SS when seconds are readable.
**2:10:39**
